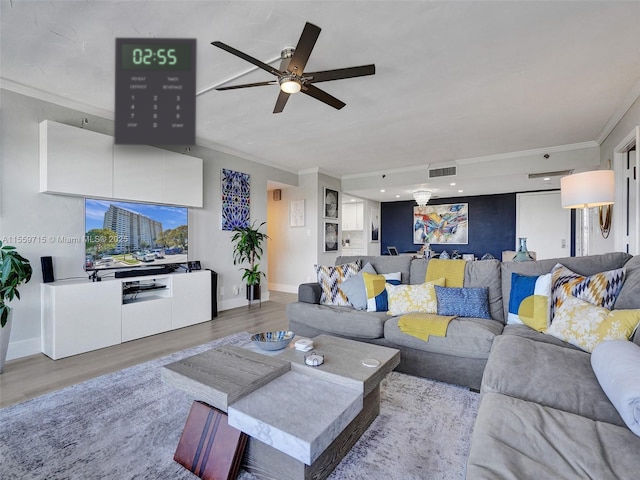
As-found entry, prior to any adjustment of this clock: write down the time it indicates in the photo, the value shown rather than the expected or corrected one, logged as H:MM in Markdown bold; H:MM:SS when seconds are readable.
**2:55**
